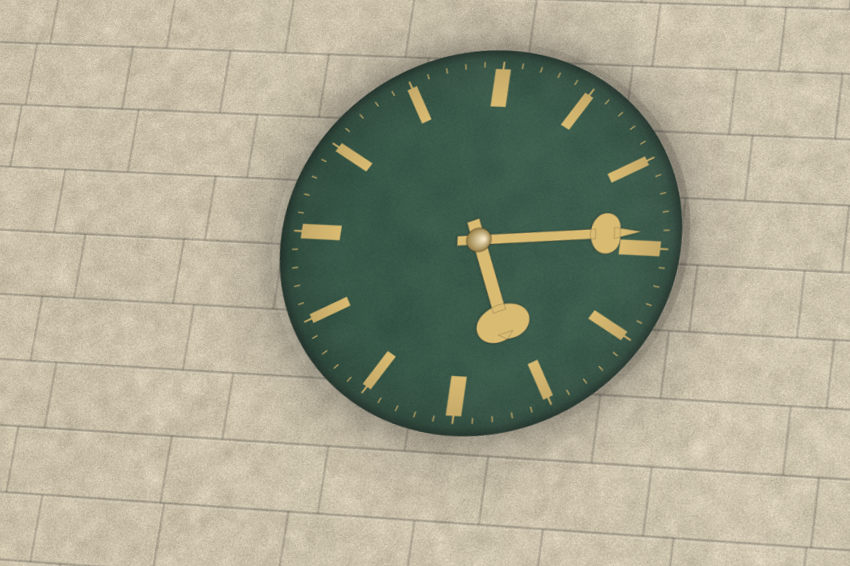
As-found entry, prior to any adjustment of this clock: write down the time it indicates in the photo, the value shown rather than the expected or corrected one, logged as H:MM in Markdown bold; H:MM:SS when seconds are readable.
**5:14**
